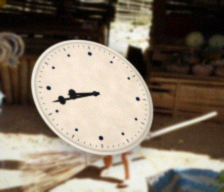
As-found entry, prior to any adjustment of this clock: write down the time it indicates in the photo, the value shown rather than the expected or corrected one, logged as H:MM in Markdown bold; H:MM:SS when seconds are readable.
**8:42**
